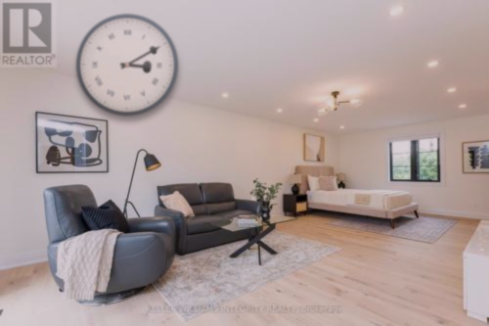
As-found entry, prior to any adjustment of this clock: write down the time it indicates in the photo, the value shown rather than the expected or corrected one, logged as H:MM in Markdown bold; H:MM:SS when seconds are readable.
**3:10**
